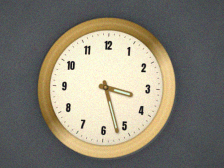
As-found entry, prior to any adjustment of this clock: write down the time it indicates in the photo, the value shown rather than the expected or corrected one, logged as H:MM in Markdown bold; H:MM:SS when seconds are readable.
**3:27**
